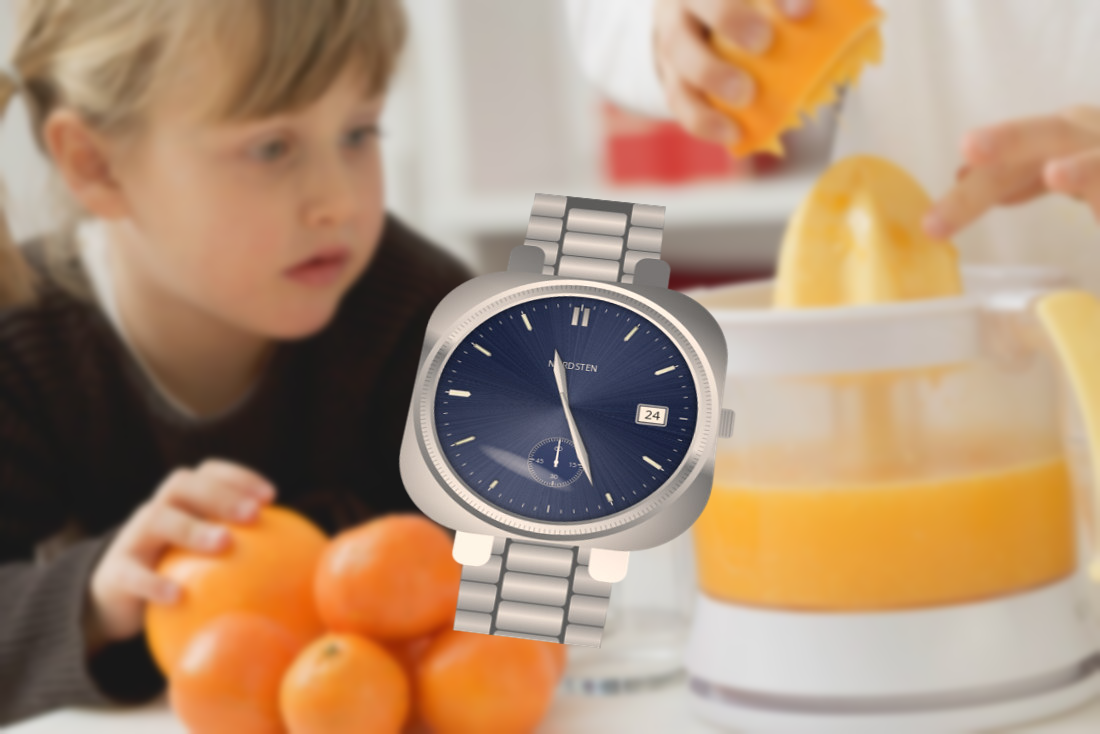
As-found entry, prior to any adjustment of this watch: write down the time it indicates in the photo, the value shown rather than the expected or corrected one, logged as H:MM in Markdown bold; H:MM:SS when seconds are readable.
**11:26**
